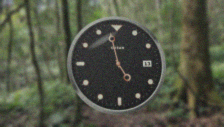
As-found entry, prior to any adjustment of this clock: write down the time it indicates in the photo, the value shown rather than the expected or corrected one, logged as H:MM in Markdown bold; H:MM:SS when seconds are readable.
**4:58**
